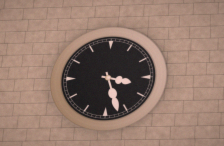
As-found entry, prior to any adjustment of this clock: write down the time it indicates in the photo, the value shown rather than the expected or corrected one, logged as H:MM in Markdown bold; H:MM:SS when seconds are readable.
**3:27**
